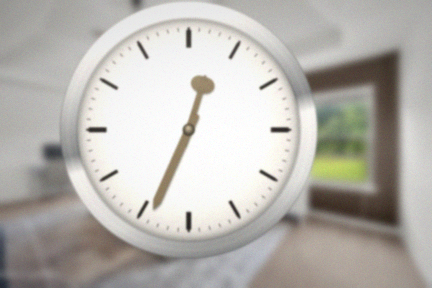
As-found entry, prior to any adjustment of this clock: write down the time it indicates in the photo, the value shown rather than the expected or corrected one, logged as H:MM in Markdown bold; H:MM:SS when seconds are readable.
**12:34**
